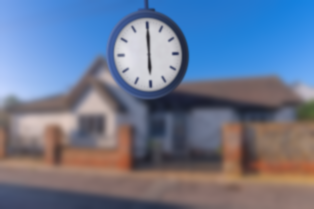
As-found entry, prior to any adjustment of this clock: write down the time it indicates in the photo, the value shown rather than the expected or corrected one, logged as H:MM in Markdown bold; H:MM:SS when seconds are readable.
**6:00**
